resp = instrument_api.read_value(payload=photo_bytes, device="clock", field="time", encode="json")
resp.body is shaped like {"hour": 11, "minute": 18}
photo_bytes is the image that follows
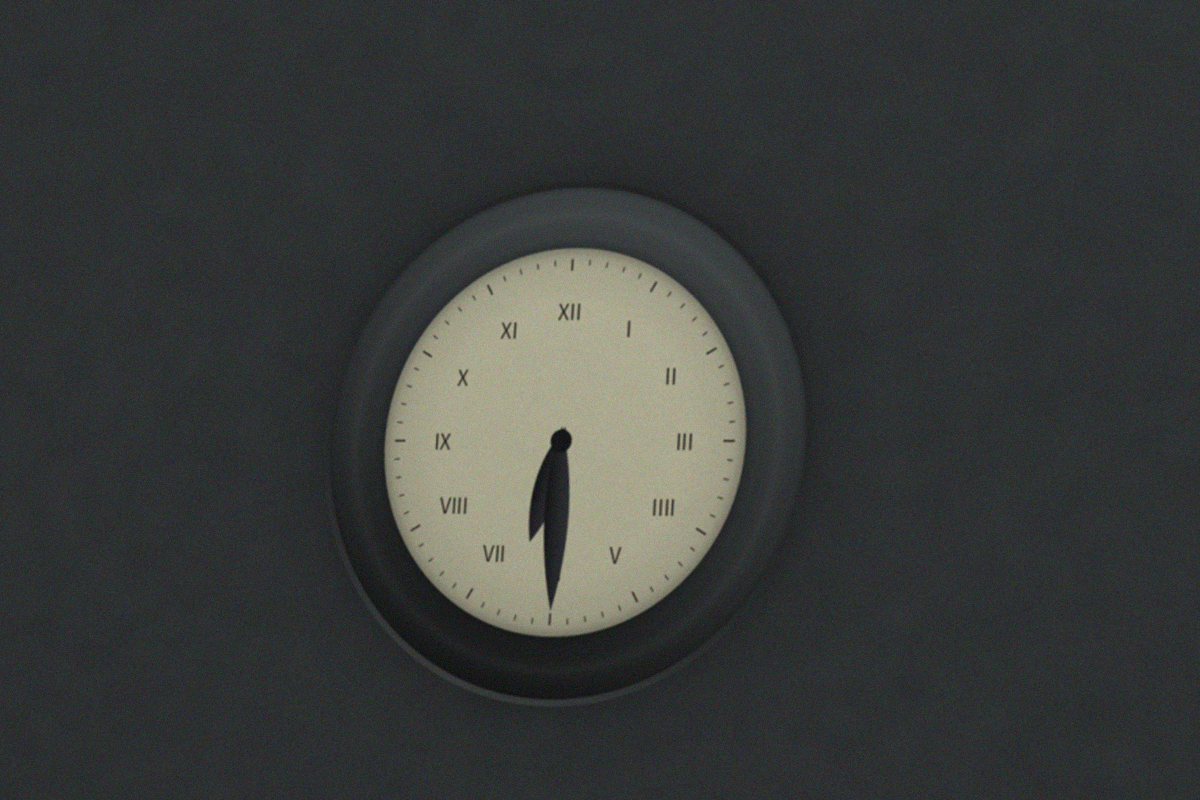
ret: {"hour": 6, "minute": 30}
